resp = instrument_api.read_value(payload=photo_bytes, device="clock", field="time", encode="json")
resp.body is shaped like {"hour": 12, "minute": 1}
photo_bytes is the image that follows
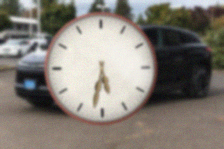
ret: {"hour": 5, "minute": 32}
